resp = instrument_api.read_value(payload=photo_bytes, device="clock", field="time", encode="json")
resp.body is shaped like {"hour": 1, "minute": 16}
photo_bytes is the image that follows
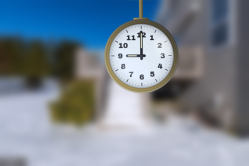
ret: {"hour": 9, "minute": 0}
